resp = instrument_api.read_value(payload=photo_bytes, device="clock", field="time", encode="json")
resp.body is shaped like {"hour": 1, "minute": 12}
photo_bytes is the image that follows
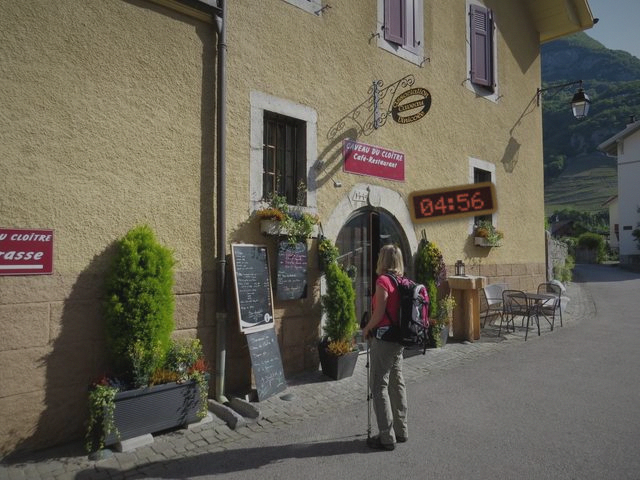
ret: {"hour": 4, "minute": 56}
